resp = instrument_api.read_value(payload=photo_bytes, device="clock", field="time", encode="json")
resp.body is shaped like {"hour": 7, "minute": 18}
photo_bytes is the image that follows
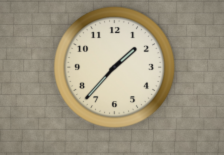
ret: {"hour": 1, "minute": 37}
